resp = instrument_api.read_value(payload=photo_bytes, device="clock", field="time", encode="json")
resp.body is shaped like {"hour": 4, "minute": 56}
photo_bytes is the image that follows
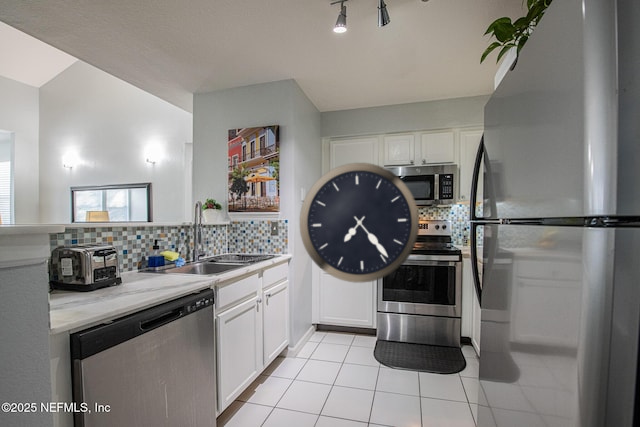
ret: {"hour": 7, "minute": 24}
